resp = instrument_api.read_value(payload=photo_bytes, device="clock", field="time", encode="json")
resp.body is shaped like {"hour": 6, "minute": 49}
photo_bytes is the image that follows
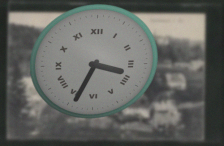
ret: {"hour": 3, "minute": 34}
